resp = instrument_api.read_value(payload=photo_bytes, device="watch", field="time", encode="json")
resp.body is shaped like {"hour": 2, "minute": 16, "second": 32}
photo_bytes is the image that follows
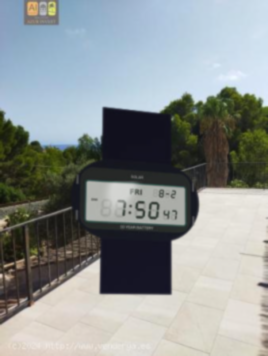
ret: {"hour": 7, "minute": 50, "second": 47}
